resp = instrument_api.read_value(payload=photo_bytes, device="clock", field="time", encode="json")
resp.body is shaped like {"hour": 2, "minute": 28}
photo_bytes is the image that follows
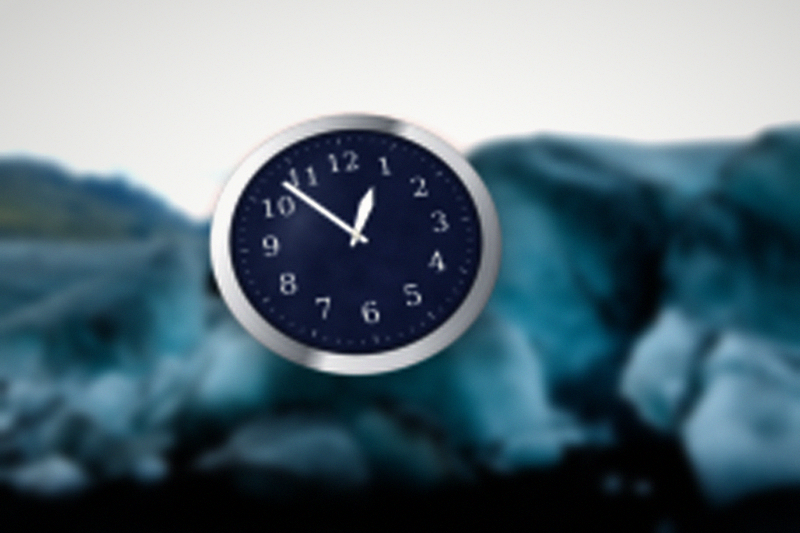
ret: {"hour": 12, "minute": 53}
